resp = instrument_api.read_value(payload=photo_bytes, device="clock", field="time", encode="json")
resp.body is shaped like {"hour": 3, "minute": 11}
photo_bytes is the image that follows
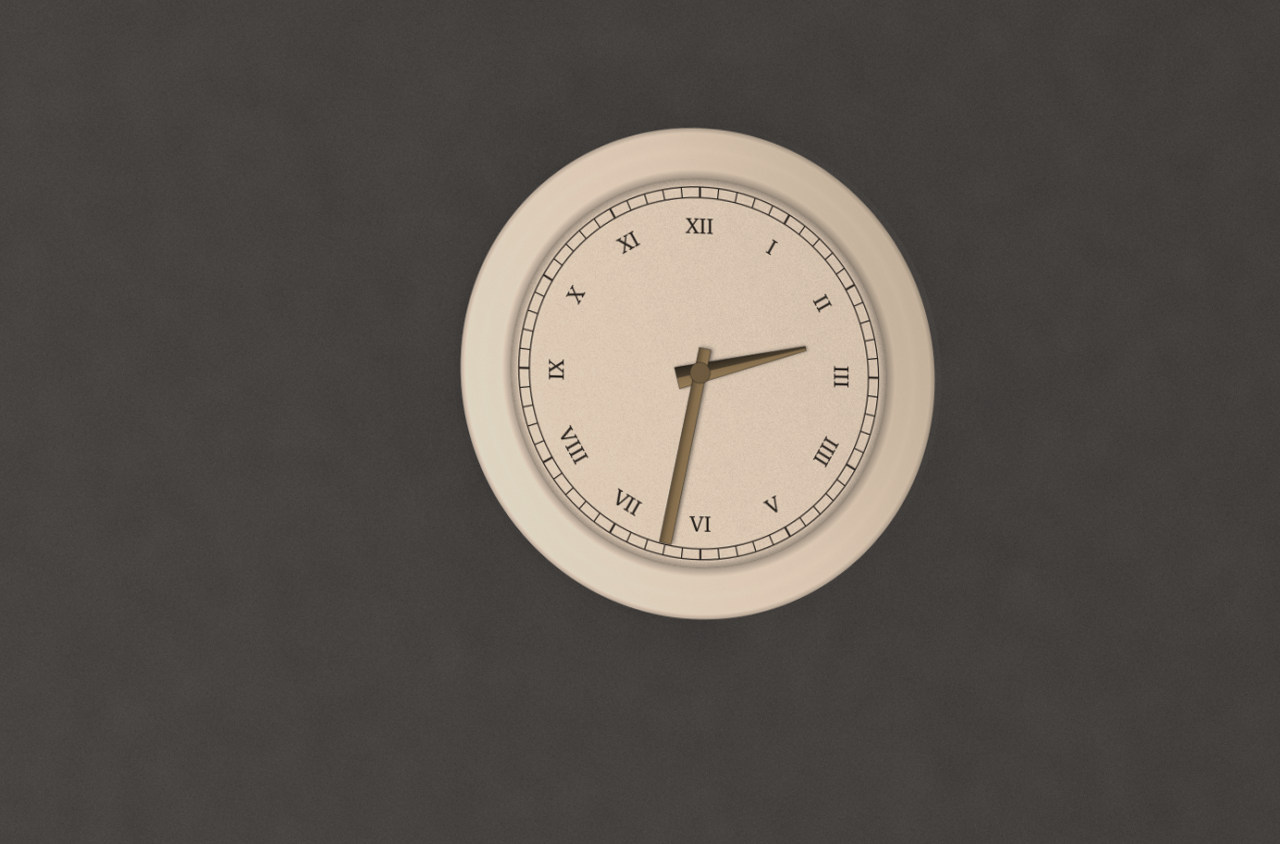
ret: {"hour": 2, "minute": 32}
